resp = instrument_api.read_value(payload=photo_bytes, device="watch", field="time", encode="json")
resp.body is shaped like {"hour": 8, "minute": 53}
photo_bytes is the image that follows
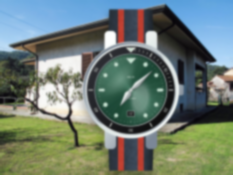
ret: {"hour": 7, "minute": 8}
